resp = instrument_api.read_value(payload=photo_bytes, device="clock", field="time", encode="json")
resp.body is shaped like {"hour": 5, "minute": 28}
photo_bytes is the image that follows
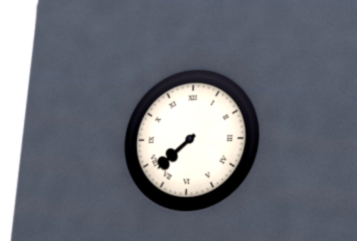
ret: {"hour": 7, "minute": 38}
